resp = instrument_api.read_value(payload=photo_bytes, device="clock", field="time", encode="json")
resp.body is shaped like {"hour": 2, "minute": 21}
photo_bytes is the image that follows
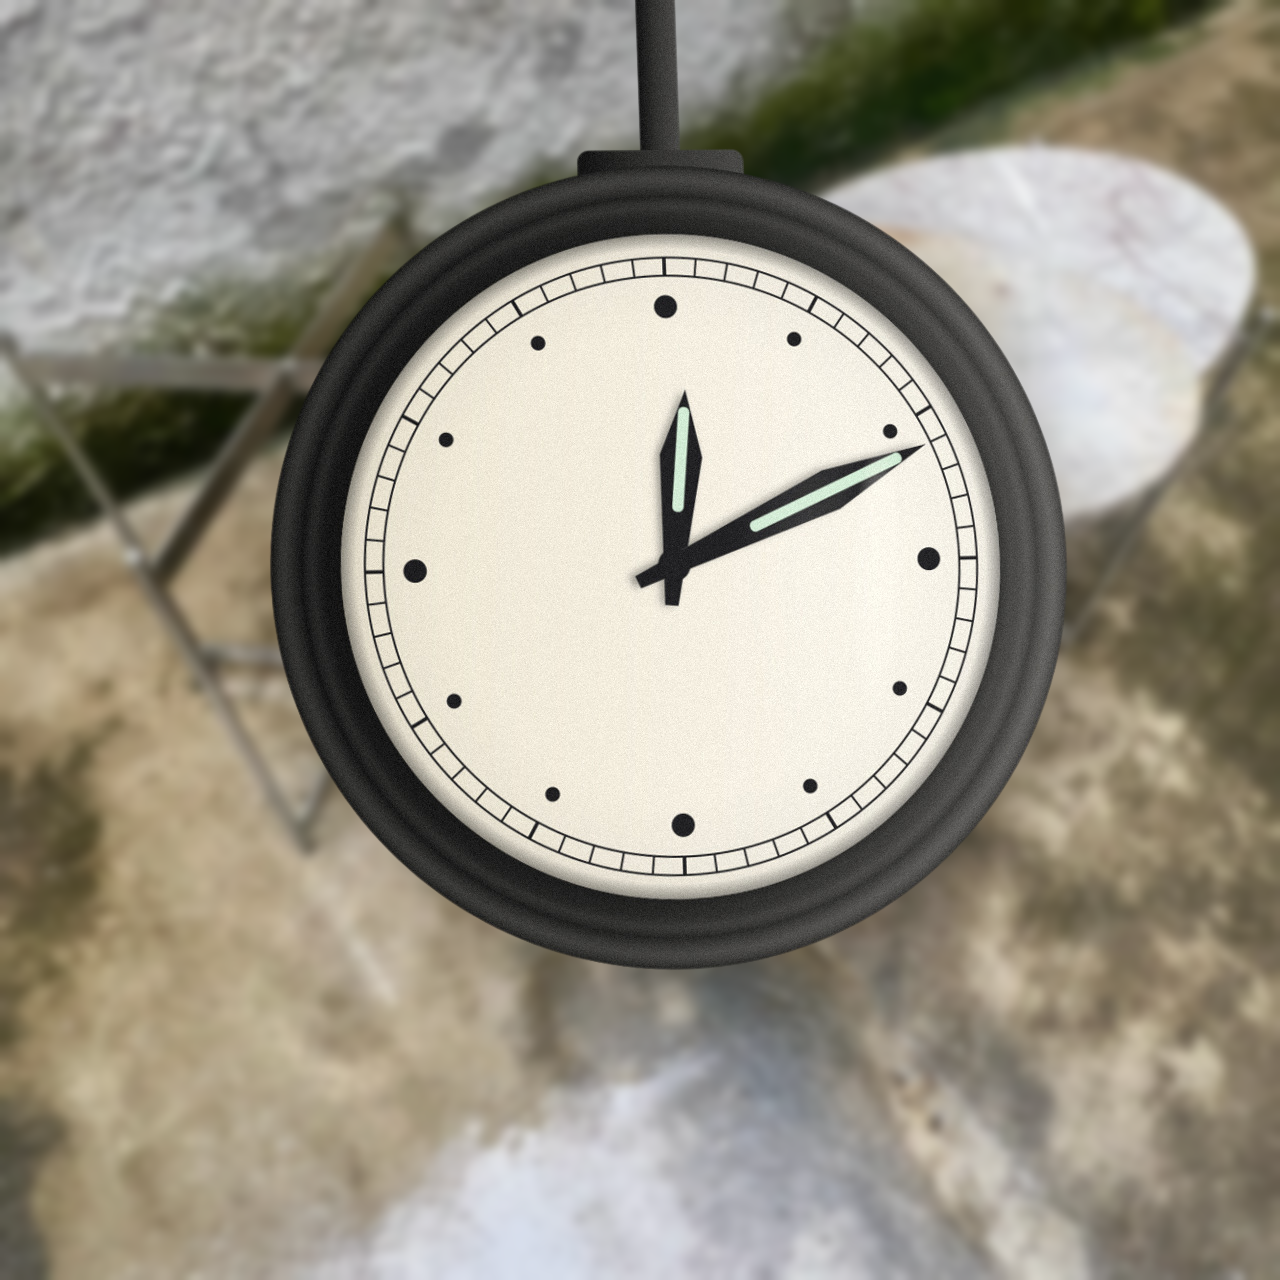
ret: {"hour": 12, "minute": 11}
